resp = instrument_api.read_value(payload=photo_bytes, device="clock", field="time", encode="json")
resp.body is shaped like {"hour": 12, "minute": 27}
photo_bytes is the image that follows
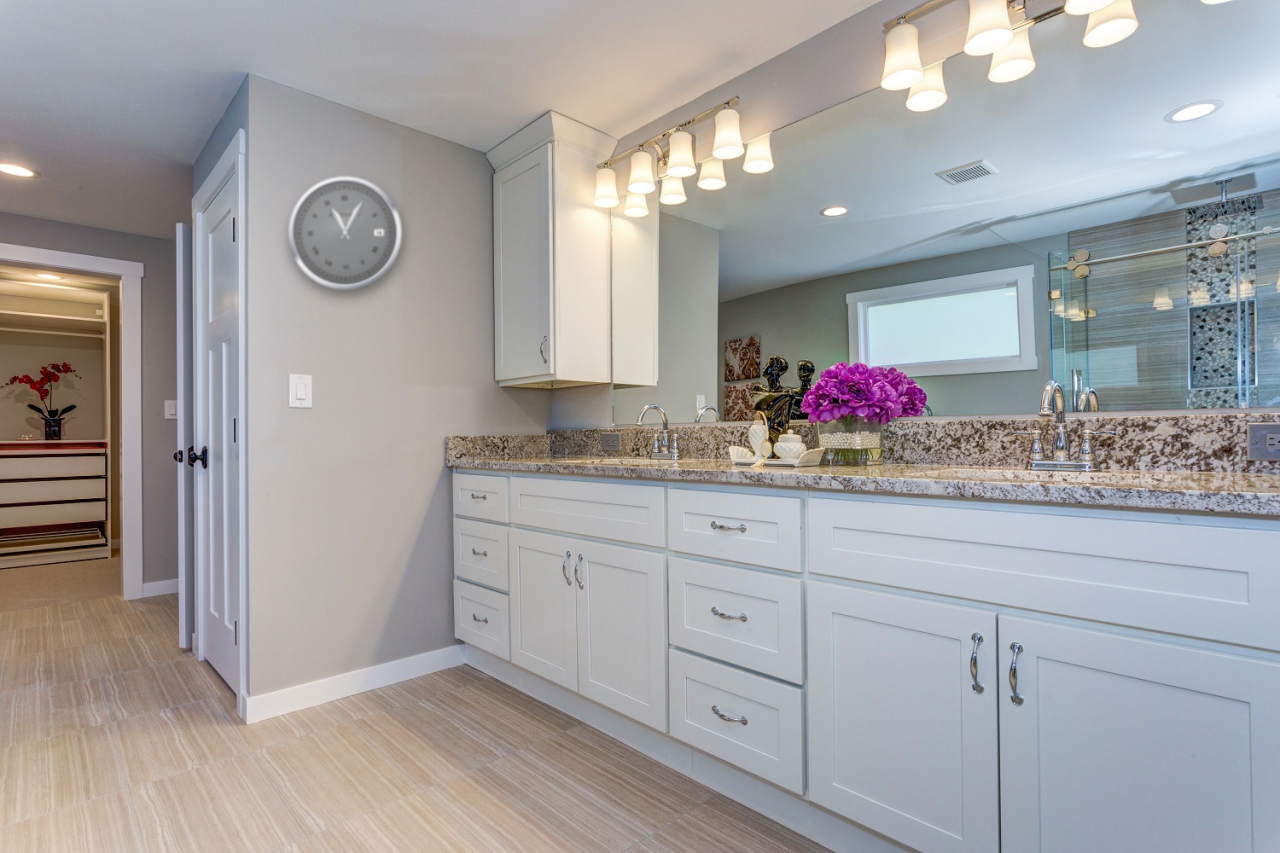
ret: {"hour": 11, "minute": 5}
